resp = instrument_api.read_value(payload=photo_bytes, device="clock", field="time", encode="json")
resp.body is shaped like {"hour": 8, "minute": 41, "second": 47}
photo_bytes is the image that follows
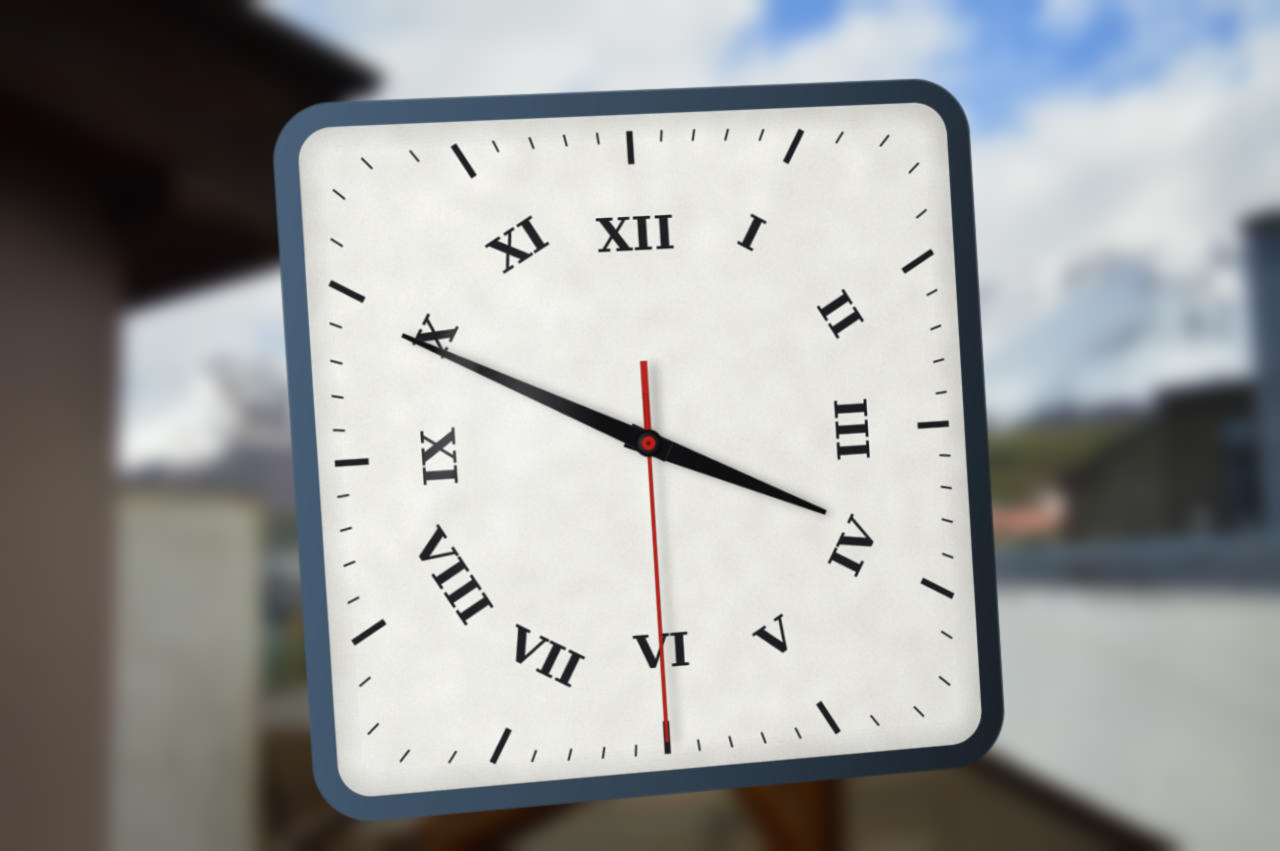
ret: {"hour": 3, "minute": 49, "second": 30}
